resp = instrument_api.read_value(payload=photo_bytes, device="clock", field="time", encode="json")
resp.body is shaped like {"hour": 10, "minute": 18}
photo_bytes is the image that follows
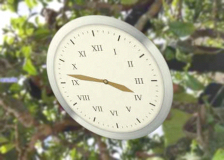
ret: {"hour": 3, "minute": 47}
